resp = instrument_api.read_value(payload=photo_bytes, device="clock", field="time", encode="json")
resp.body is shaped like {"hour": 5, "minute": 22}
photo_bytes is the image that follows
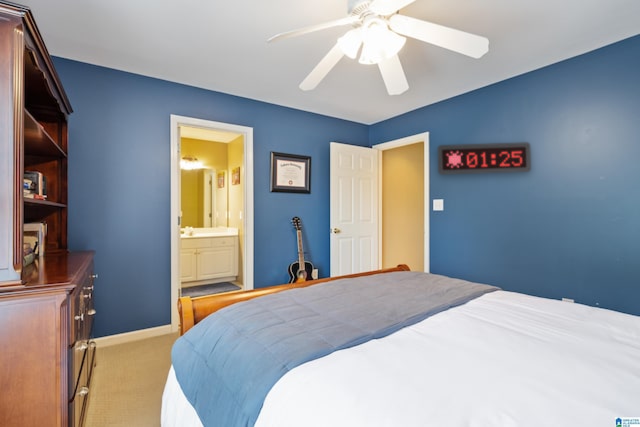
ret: {"hour": 1, "minute": 25}
